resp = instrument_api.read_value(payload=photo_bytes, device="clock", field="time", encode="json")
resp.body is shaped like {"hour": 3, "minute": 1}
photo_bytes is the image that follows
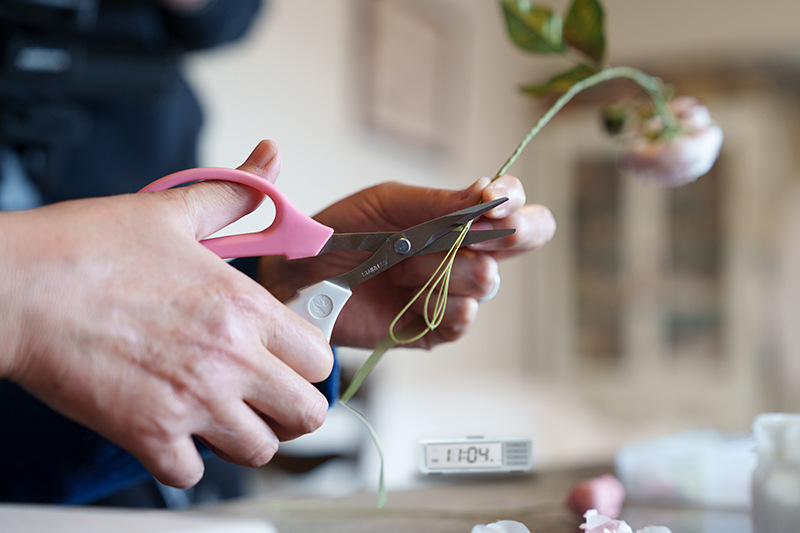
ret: {"hour": 11, "minute": 4}
